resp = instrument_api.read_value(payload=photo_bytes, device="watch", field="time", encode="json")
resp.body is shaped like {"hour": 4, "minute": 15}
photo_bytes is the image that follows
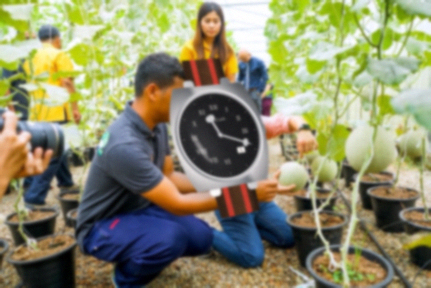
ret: {"hour": 11, "minute": 19}
